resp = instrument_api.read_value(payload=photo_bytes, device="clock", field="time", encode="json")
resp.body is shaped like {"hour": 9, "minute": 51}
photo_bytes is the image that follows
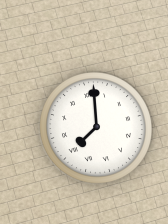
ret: {"hour": 8, "minute": 2}
